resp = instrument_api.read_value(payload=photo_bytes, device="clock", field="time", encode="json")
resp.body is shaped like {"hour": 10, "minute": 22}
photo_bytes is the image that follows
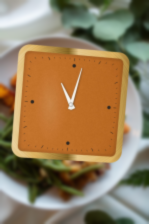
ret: {"hour": 11, "minute": 2}
